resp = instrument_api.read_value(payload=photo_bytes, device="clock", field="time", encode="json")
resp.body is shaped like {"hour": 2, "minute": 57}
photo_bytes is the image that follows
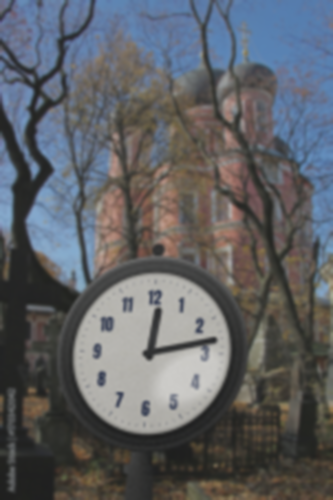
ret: {"hour": 12, "minute": 13}
